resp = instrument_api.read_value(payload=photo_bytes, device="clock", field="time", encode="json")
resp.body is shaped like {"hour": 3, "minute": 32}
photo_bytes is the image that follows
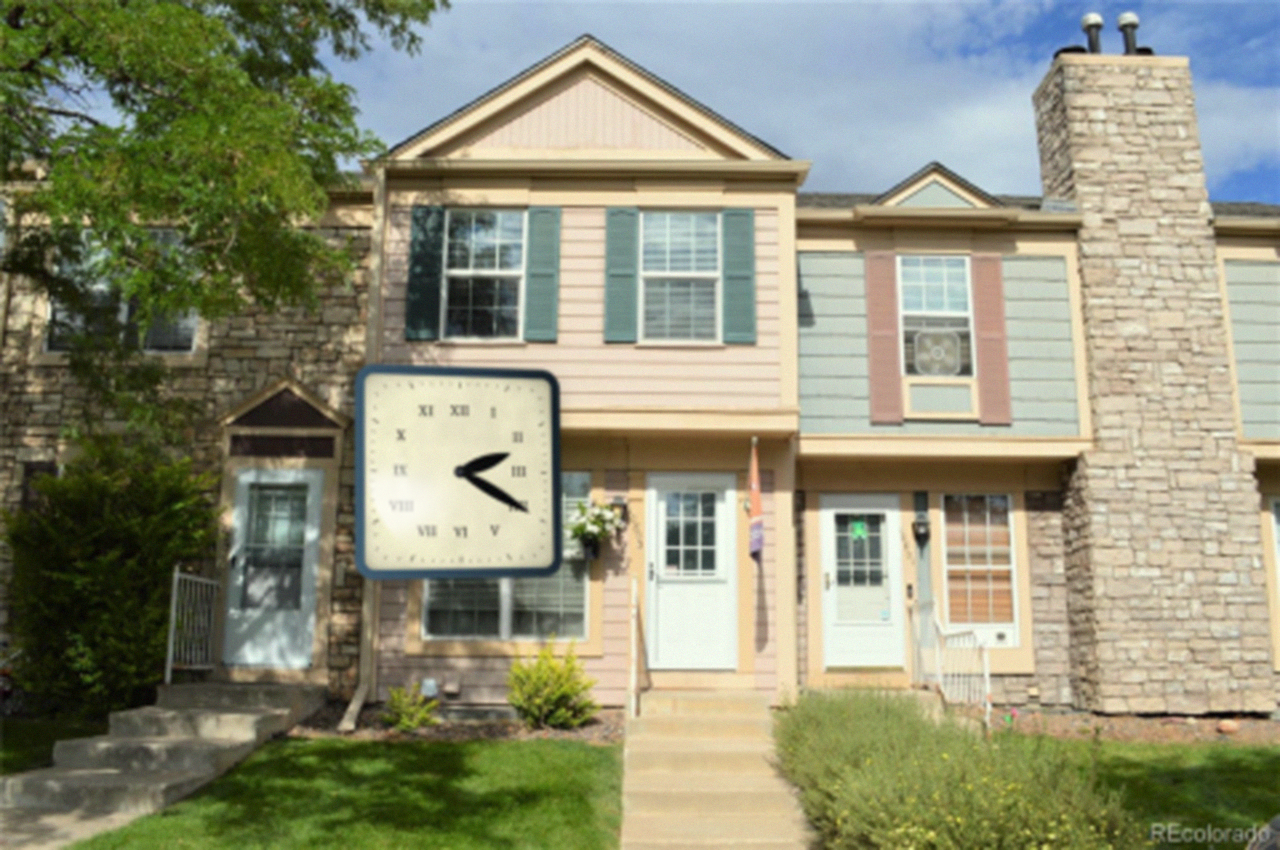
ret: {"hour": 2, "minute": 20}
